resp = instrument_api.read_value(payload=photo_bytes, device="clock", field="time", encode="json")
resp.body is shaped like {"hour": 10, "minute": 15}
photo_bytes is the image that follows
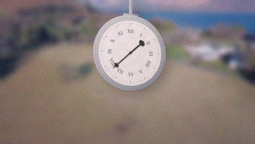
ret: {"hour": 1, "minute": 38}
